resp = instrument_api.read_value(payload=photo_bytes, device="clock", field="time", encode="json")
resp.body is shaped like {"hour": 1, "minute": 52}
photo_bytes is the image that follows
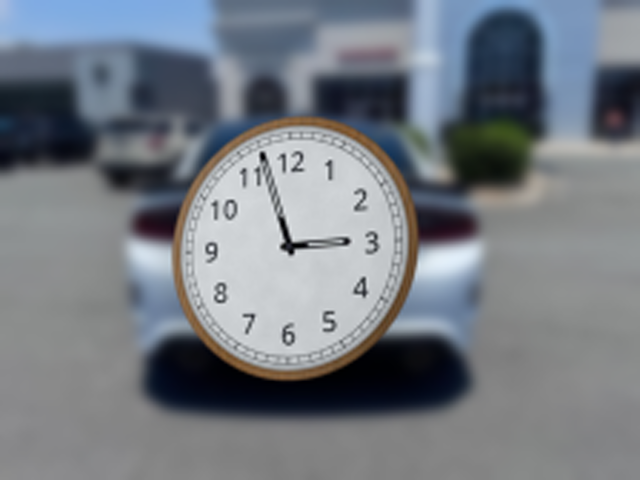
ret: {"hour": 2, "minute": 57}
